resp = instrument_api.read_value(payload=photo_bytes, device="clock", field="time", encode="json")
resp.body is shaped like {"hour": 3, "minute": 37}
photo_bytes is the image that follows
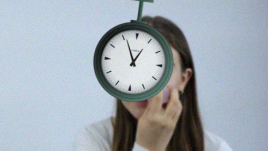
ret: {"hour": 12, "minute": 56}
